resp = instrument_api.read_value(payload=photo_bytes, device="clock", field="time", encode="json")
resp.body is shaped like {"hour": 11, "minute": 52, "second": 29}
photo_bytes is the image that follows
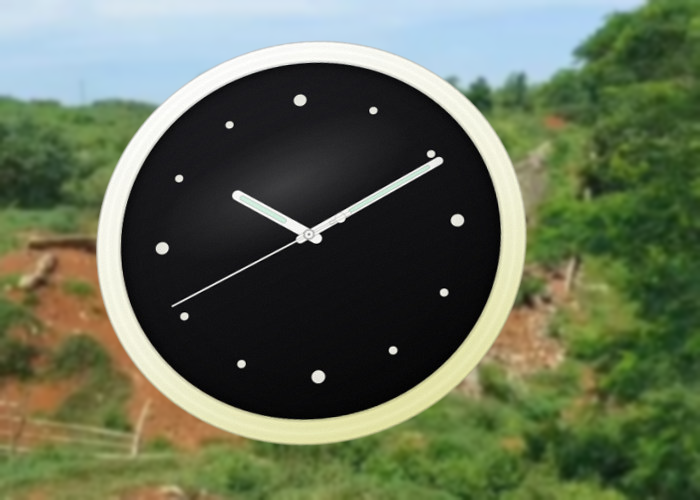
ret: {"hour": 10, "minute": 10, "second": 41}
